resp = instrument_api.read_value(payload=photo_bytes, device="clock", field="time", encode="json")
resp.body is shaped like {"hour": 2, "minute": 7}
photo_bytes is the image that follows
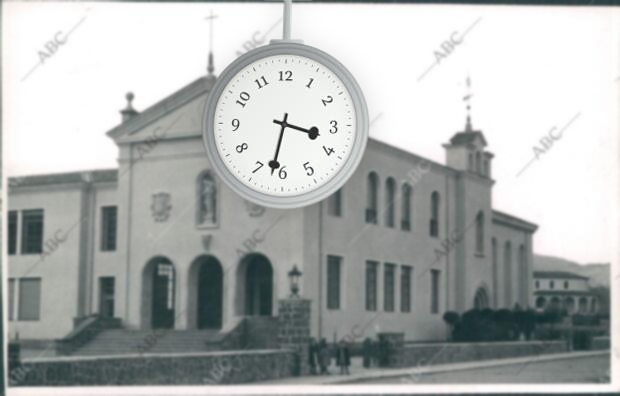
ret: {"hour": 3, "minute": 32}
